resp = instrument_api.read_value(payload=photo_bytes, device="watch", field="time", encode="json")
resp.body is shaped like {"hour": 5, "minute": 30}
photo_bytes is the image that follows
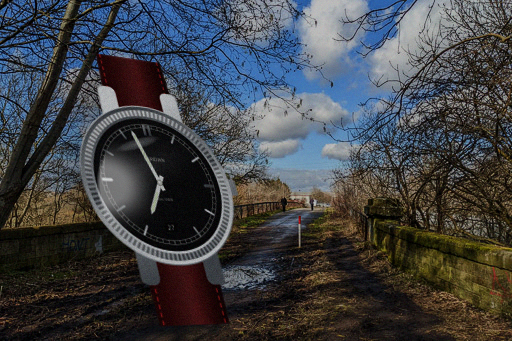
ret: {"hour": 6, "minute": 57}
